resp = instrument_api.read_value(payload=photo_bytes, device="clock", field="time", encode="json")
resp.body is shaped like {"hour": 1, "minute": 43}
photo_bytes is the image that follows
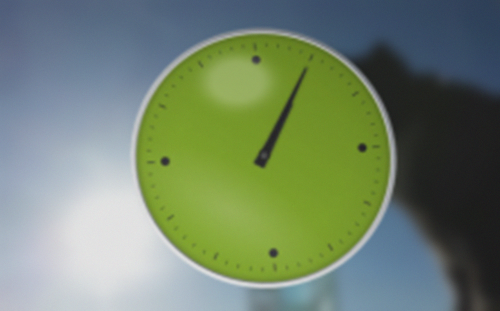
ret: {"hour": 1, "minute": 5}
